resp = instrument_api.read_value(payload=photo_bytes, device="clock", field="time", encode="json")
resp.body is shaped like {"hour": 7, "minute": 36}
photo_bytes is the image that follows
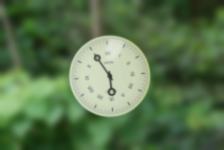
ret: {"hour": 5, "minute": 55}
